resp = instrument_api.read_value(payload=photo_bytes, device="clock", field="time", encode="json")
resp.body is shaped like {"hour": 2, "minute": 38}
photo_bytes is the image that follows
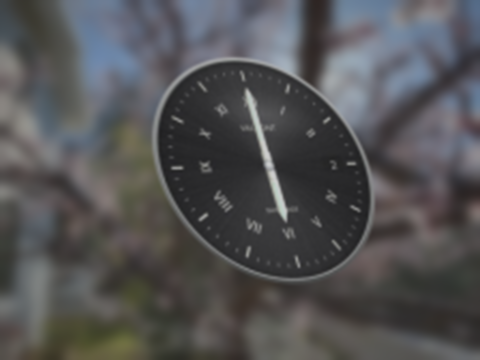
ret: {"hour": 6, "minute": 0}
